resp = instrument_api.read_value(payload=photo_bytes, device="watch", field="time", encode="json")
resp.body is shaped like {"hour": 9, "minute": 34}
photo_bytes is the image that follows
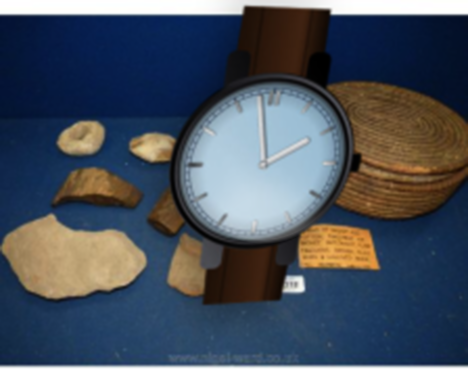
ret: {"hour": 1, "minute": 58}
